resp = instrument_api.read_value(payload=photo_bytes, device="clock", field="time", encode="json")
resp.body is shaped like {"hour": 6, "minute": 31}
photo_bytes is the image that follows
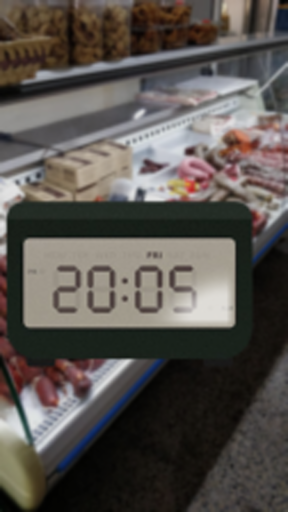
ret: {"hour": 20, "minute": 5}
